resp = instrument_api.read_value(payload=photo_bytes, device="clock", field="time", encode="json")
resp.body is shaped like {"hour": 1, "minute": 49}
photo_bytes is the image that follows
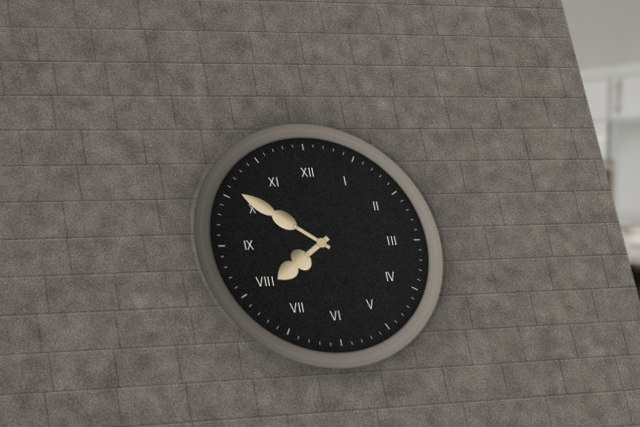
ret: {"hour": 7, "minute": 51}
